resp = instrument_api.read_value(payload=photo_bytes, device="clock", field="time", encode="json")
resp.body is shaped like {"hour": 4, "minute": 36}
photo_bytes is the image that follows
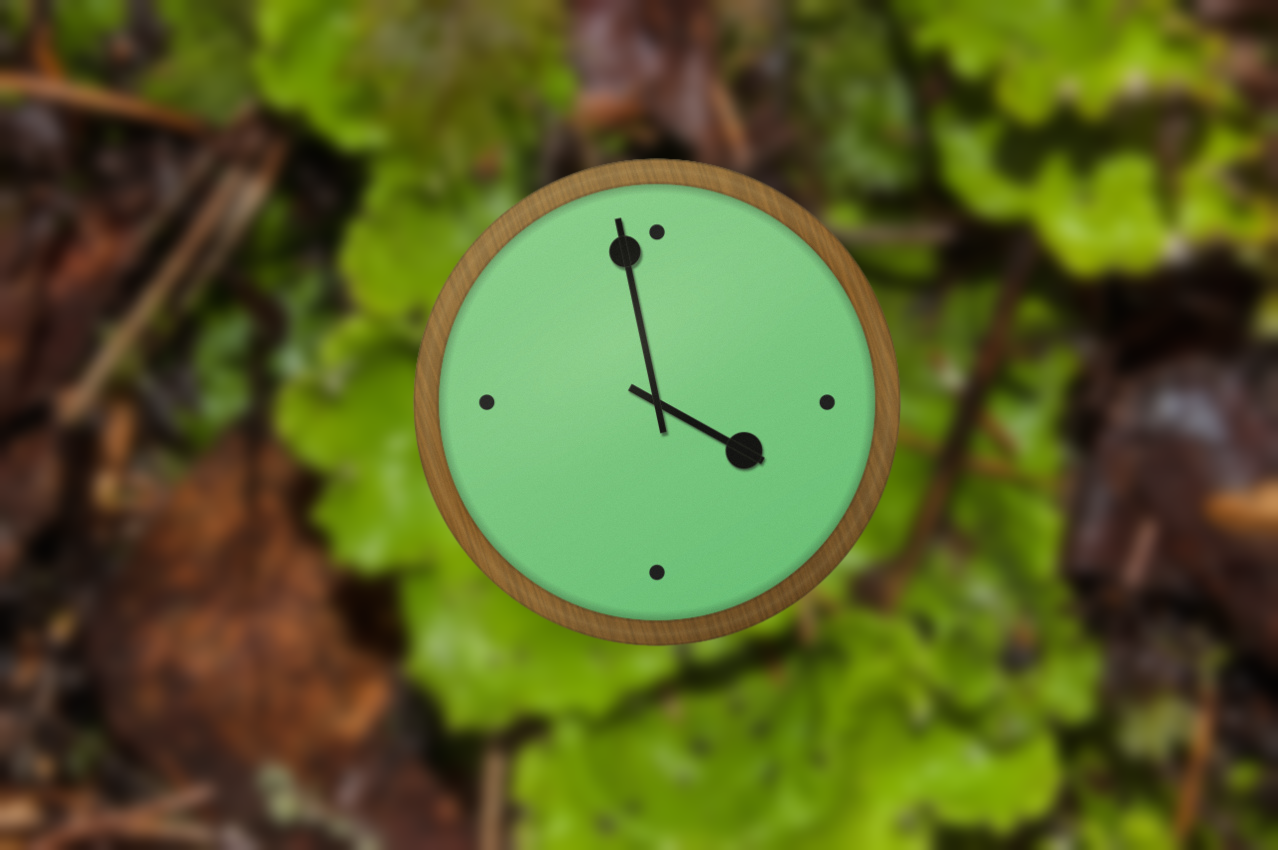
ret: {"hour": 3, "minute": 58}
